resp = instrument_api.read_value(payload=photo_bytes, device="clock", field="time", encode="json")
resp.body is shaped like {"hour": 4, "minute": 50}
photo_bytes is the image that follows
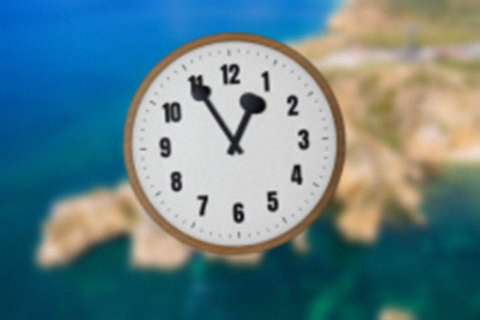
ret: {"hour": 12, "minute": 55}
